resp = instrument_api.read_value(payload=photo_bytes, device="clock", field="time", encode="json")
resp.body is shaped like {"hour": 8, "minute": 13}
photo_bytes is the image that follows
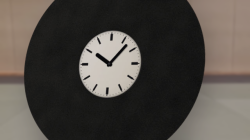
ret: {"hour": 10, "minute": 7}
